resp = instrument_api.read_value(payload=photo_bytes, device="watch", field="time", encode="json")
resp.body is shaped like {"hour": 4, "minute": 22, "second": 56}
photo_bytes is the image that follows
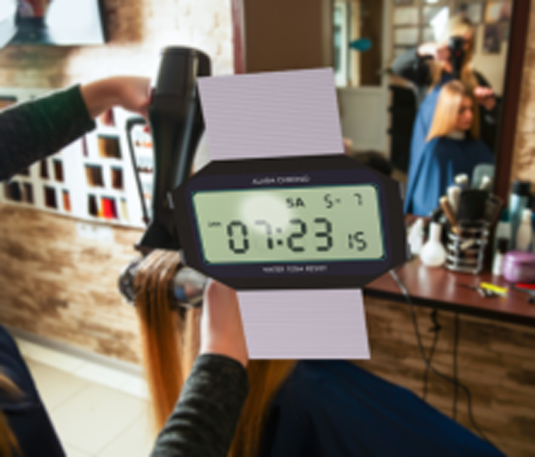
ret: {"hour": 7, "minute": 23, "second": 15}
